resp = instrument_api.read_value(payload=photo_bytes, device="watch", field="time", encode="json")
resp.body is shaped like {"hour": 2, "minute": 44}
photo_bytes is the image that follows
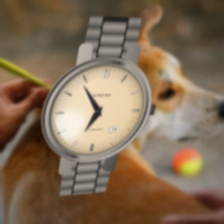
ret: {"hour": 6, "minute": 54}
